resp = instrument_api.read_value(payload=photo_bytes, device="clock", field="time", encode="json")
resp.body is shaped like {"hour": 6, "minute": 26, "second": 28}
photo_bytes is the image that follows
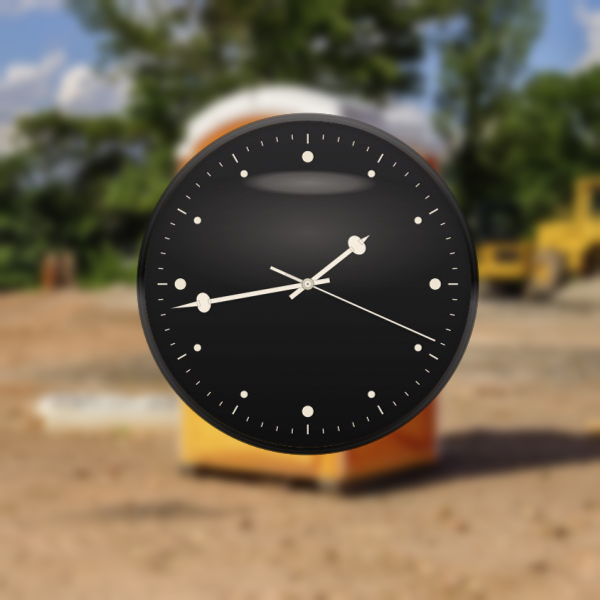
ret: {"hour": 1, "minute": 43, "second": 19}
